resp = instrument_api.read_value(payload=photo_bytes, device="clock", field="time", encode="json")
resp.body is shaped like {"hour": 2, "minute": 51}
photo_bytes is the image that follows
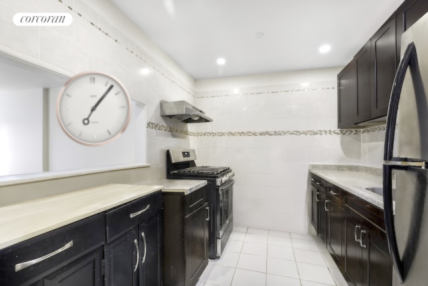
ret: {"hour": 7, "minute": 7}
